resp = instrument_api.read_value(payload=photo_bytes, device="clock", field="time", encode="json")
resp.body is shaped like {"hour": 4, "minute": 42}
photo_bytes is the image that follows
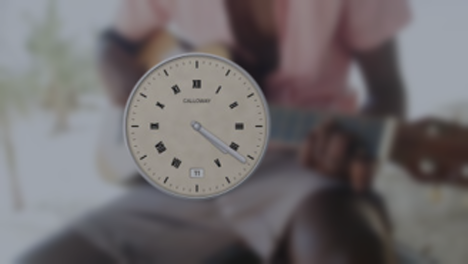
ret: {"hour": 4, "minute": 21}
